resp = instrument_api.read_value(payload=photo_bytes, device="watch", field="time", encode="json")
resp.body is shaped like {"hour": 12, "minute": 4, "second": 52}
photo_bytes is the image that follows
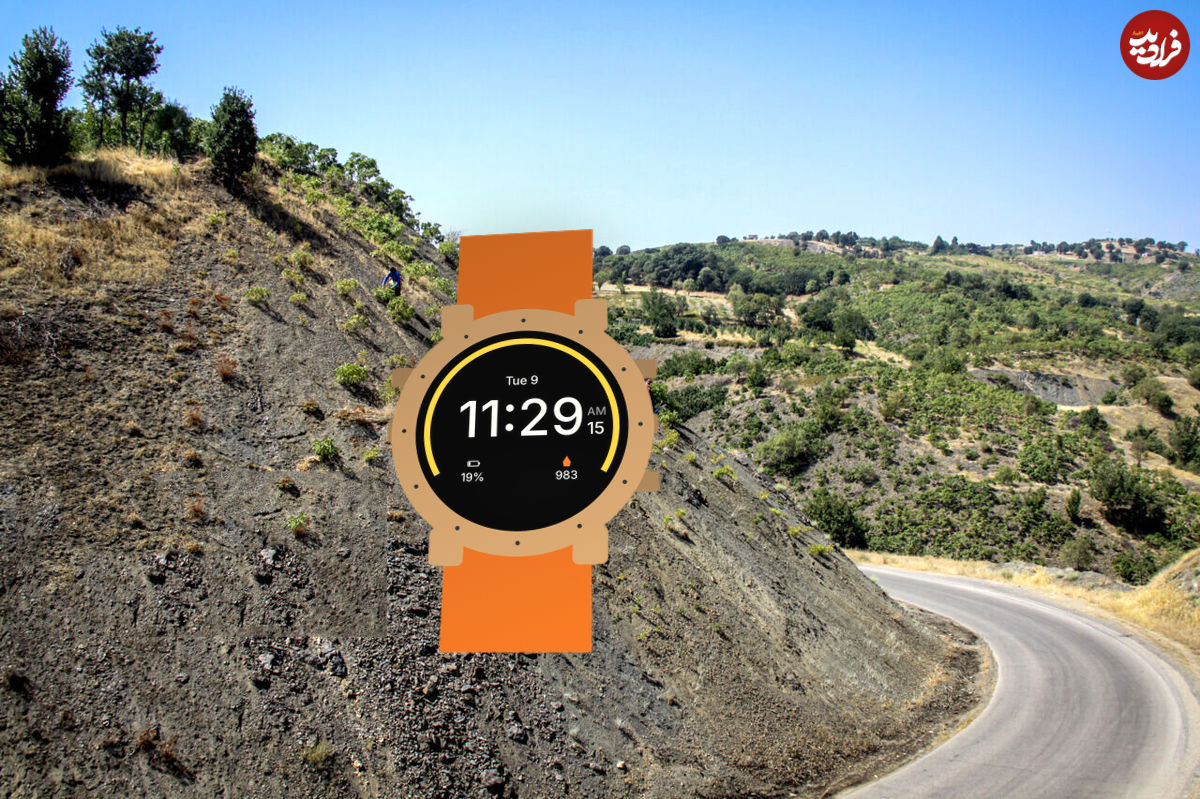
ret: {"hour": 11, "minute": 29, "second": 15}
